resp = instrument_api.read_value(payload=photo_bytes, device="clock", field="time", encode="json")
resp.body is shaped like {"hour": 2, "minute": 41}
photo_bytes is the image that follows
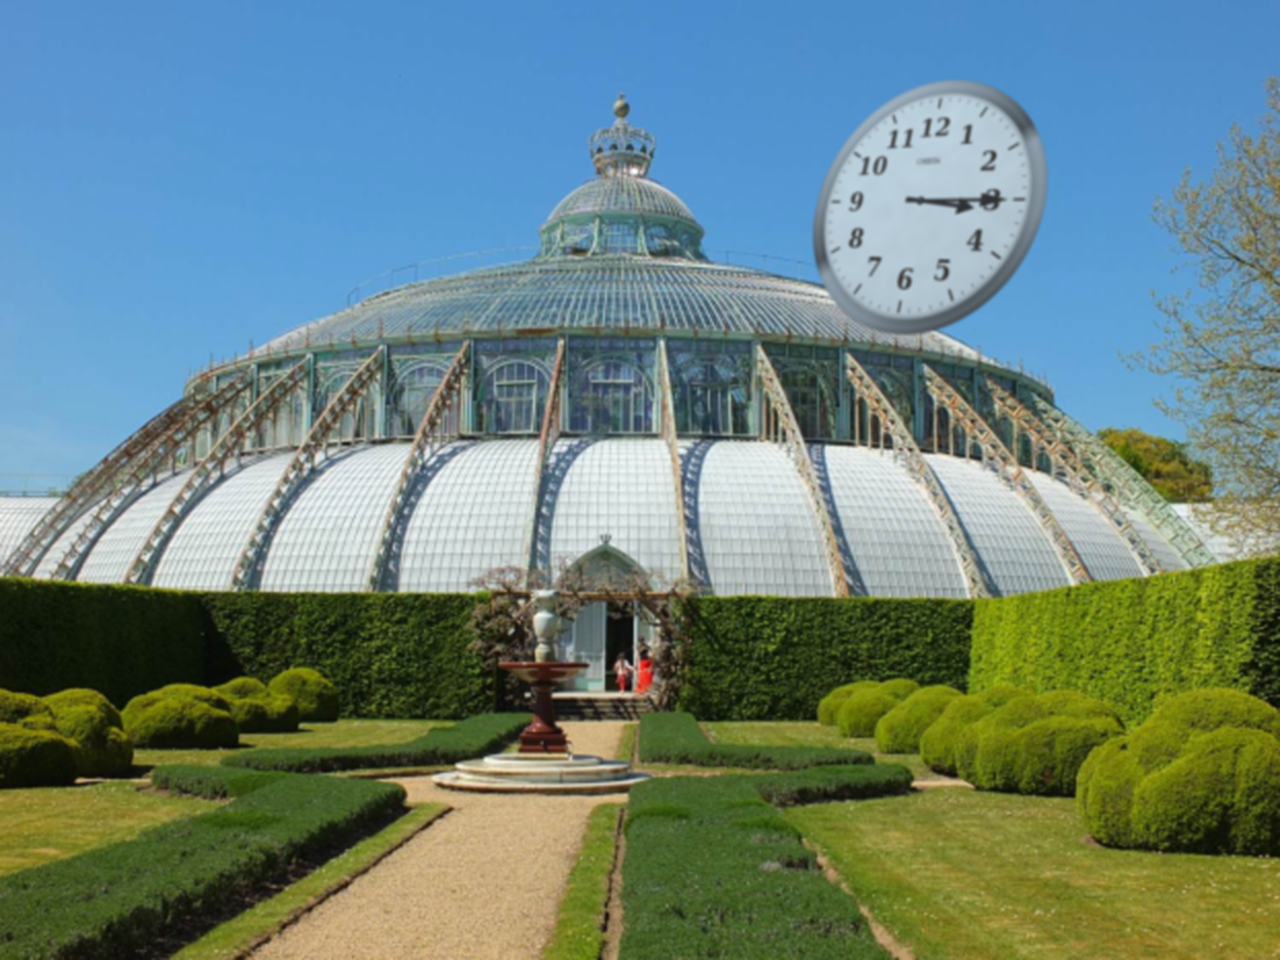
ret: {"hour": 3, "minute": 15}
